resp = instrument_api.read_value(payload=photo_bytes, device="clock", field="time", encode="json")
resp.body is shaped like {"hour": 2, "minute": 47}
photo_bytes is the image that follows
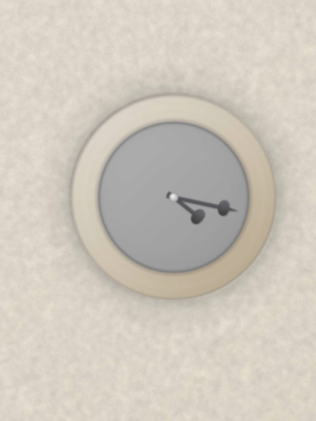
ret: {"hour": 4, "minute": 17}
